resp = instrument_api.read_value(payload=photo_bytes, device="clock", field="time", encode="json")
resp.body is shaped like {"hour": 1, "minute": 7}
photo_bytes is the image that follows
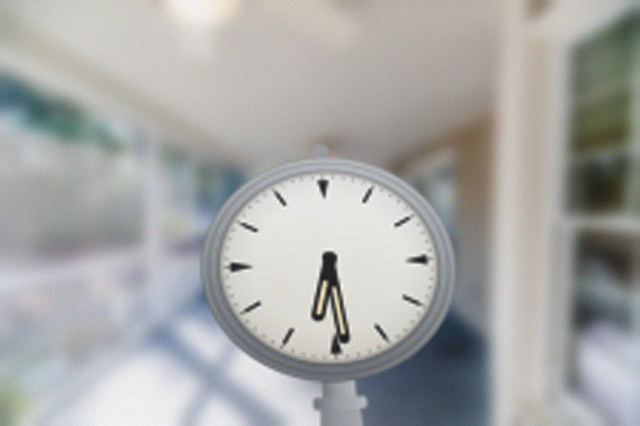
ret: {"hour": 6, "minute": 29}
